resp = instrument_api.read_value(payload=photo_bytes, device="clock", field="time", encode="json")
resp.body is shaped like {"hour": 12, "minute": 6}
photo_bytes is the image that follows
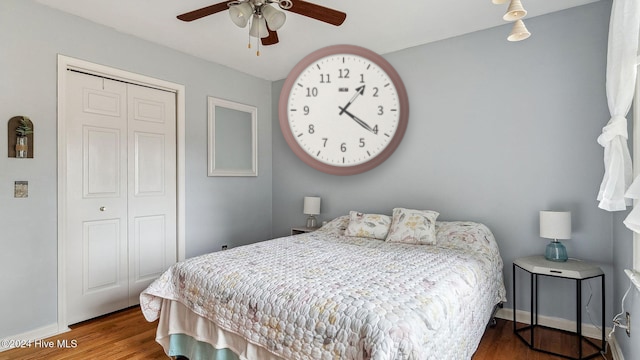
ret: {"hour": 1, "minute": 21}
